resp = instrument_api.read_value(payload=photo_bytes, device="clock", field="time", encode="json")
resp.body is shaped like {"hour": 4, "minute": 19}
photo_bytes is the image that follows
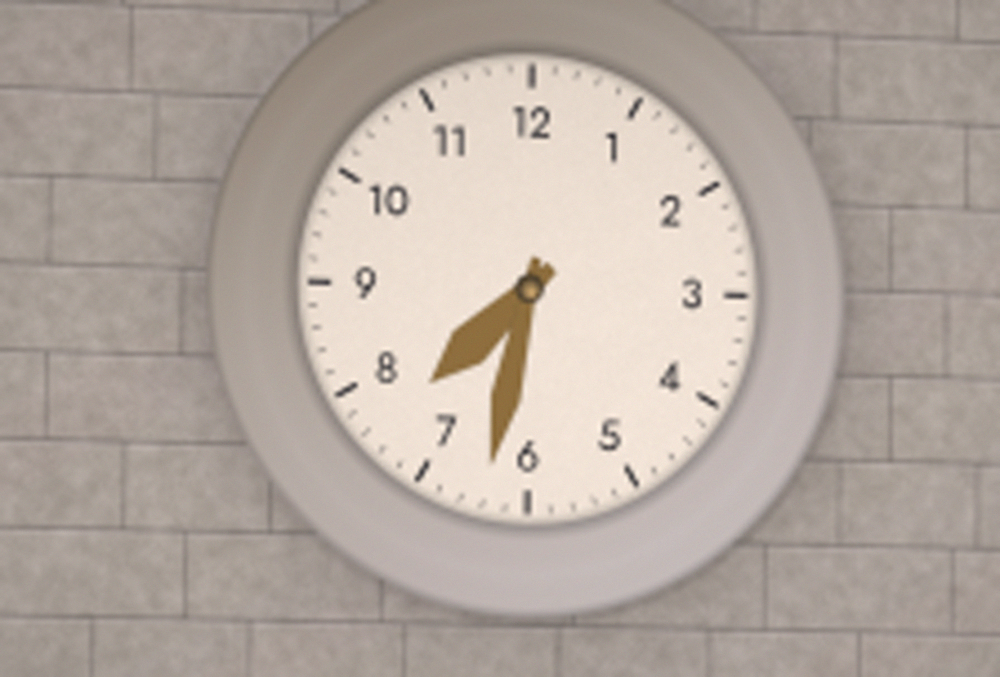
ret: {"hour": 7, "minute": 32}
